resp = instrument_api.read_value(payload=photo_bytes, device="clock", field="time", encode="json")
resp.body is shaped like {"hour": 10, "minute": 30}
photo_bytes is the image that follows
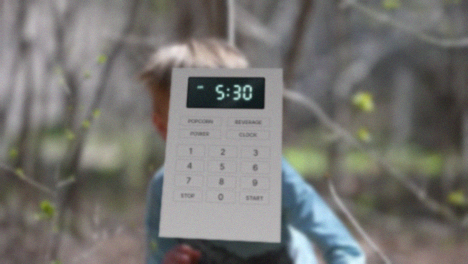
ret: {"hour": 5, "minute": 30}
